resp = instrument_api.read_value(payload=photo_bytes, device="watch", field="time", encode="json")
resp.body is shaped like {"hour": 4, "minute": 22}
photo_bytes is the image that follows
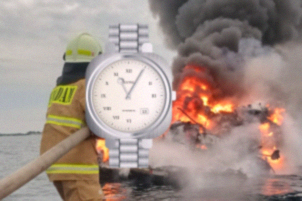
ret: {"hour": 11, "minute": 5}
